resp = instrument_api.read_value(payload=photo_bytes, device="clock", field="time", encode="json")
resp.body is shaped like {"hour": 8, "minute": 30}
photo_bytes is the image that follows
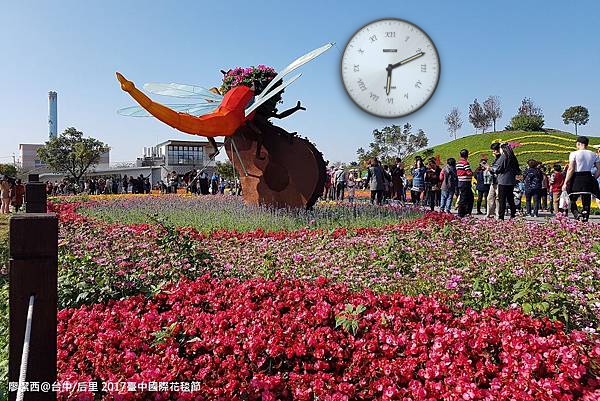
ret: {"hour": 6, "minute": 11}
